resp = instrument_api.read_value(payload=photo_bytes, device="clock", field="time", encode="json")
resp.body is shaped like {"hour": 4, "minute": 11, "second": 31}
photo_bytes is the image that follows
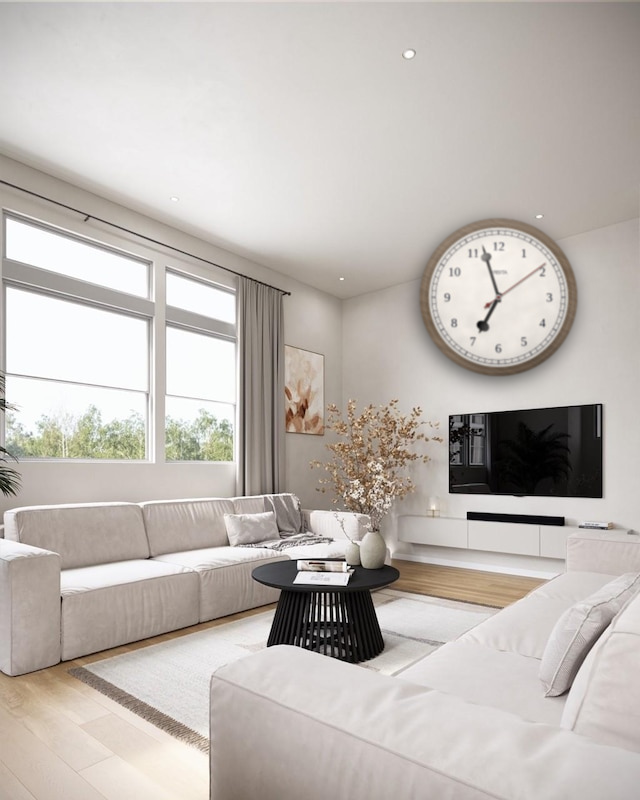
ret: {"hour": 6, "minute": 57, "second": 9}
